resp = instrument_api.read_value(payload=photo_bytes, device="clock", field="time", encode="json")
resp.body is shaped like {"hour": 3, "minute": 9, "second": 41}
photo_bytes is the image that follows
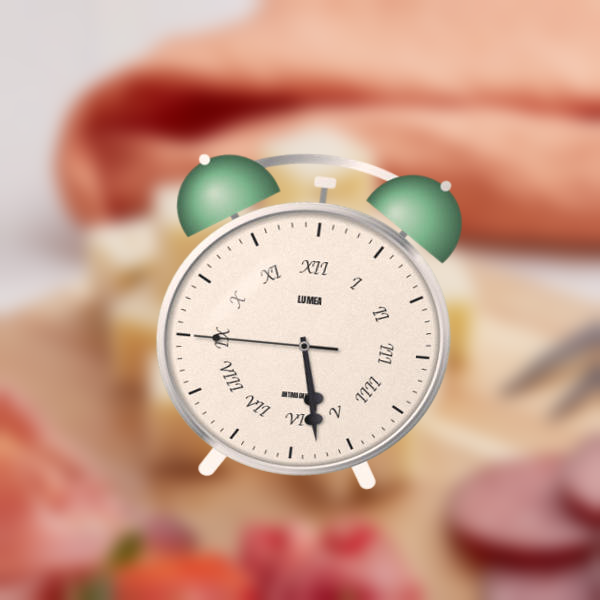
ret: {"hour": 5, "minute": 27, "second": 45}
